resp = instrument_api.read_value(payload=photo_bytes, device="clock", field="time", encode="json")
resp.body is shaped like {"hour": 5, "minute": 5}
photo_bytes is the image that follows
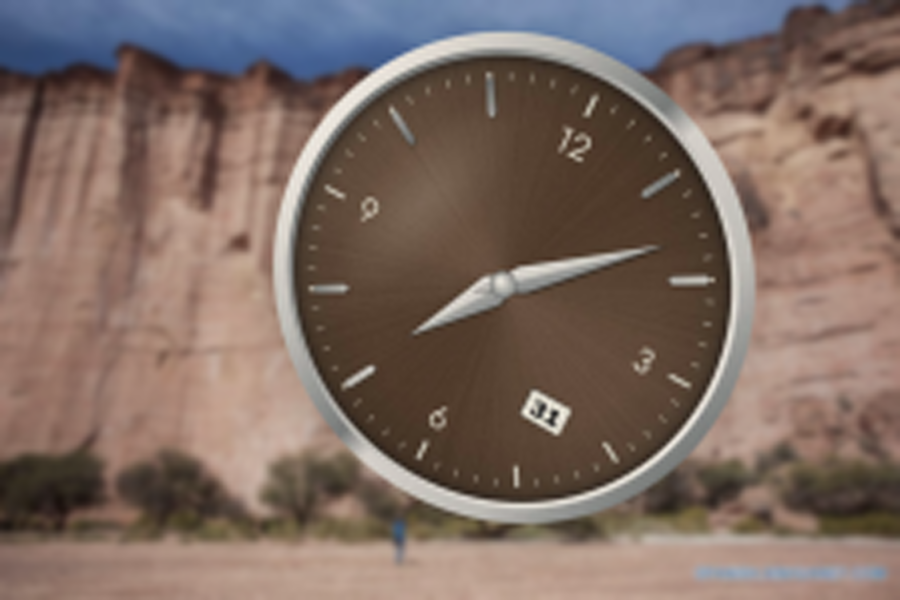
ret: {"hour": 7, "minute": 8}
